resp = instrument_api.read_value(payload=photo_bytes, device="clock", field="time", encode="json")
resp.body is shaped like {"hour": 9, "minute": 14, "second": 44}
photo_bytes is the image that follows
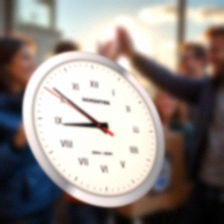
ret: {"hour": 8, "minute": 50, "second": 50}
